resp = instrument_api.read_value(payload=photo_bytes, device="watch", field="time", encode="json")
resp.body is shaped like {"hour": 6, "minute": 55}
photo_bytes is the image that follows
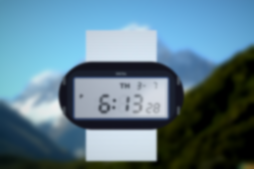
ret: {"hour": 6, "minute": 13}
